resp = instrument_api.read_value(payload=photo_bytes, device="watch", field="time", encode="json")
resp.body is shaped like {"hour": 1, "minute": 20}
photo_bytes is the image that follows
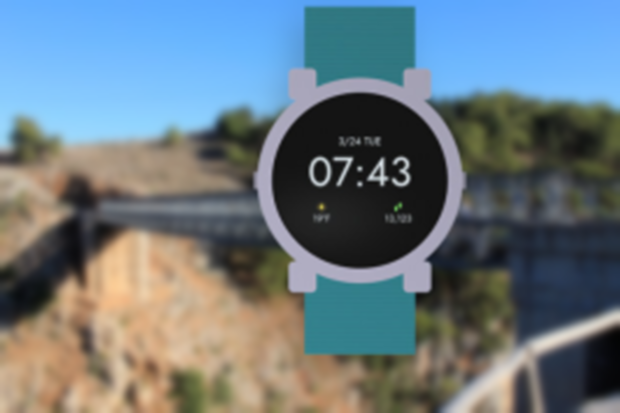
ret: {"hour": 7, "minute": 43}
